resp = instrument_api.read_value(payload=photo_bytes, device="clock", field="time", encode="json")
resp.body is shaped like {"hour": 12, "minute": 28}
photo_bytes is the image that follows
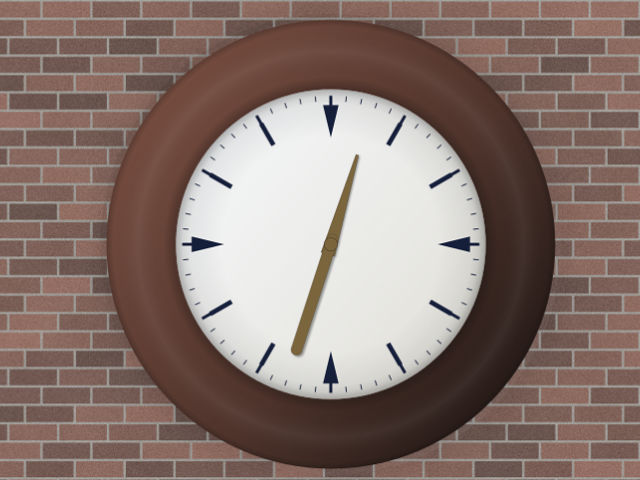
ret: {"hour": 12, "minute": 33}
